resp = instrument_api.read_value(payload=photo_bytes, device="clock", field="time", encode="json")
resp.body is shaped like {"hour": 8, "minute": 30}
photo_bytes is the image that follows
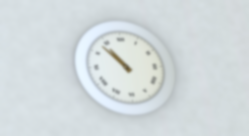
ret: {"hour": 10, "minute": 53}
